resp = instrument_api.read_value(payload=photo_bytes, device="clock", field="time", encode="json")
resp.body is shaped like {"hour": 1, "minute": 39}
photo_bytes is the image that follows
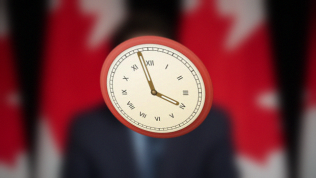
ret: {"hour": 3, "minute": 58}
